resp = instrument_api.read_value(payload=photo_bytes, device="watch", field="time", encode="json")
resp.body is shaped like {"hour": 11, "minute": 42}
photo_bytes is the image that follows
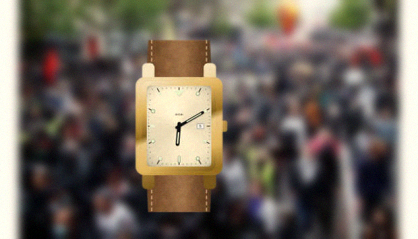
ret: {"hour": 6, "minute": 10}
